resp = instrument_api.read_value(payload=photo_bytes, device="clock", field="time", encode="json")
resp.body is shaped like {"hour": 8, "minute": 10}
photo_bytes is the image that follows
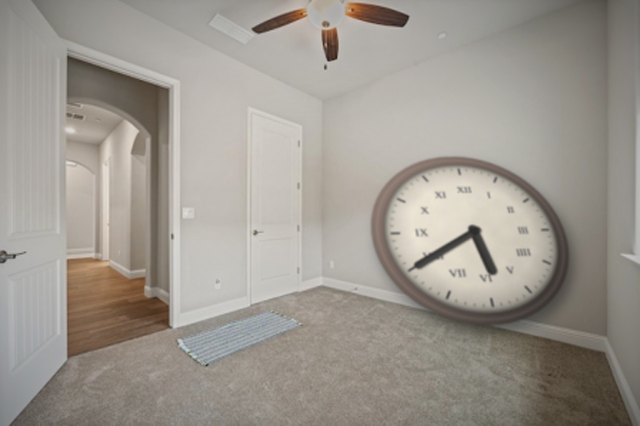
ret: {"hour": 5, "minute": 40}
